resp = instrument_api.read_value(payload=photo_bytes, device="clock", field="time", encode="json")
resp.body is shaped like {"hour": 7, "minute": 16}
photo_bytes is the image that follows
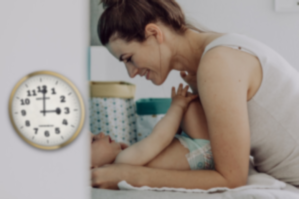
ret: {"hour": 3, "minute": 1}
